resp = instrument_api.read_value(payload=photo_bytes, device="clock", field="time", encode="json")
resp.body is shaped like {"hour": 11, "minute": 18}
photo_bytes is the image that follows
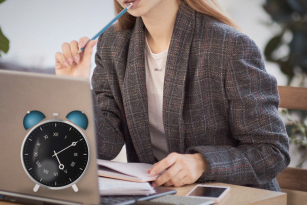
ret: {"hour": 5, "minute": 10}
